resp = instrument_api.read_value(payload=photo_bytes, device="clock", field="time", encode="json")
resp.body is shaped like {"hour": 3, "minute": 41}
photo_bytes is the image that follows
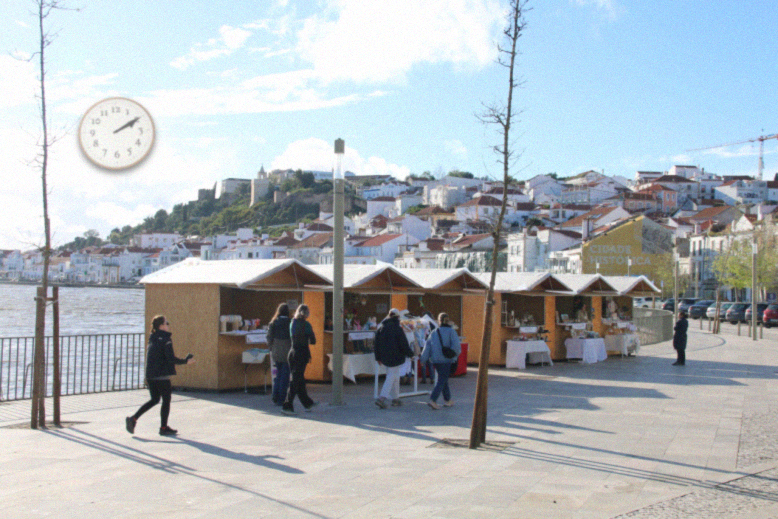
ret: {"hour": 2, "minute": 10}
